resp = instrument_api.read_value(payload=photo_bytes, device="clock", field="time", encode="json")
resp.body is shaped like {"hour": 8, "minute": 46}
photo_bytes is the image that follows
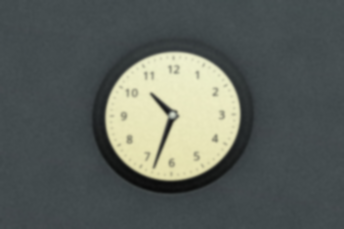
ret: {"hour": 10, "minute": 33}
